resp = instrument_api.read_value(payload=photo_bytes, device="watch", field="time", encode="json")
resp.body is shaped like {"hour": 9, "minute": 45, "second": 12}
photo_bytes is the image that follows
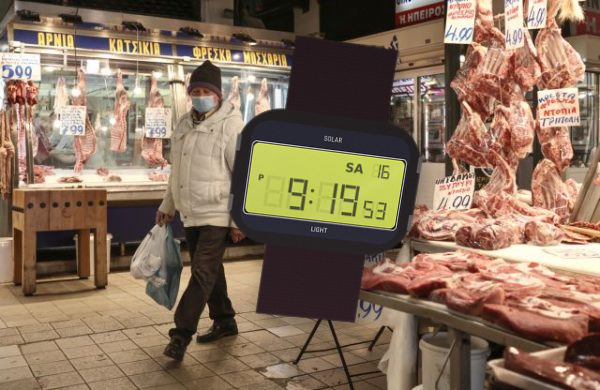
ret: {"hour": 9, "minute": 19, "second": 53}
